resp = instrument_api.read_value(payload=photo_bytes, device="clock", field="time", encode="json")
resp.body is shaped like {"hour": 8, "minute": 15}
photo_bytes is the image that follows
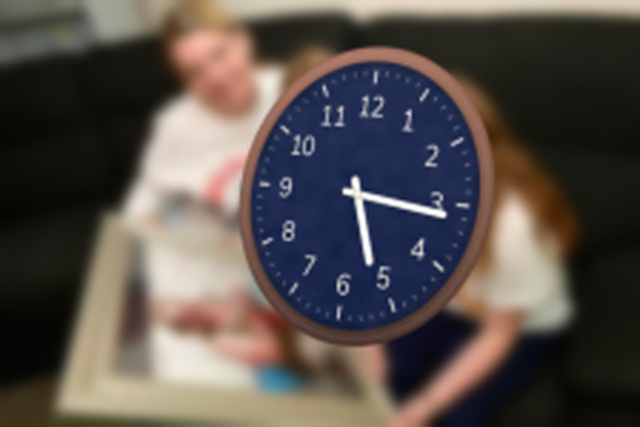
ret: {"hour": 5, "minute": 16}
